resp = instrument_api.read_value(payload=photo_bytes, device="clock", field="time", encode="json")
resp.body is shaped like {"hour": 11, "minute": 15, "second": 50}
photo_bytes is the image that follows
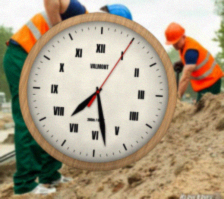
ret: {"hour": 7, "minute": 28, "second": 5}
